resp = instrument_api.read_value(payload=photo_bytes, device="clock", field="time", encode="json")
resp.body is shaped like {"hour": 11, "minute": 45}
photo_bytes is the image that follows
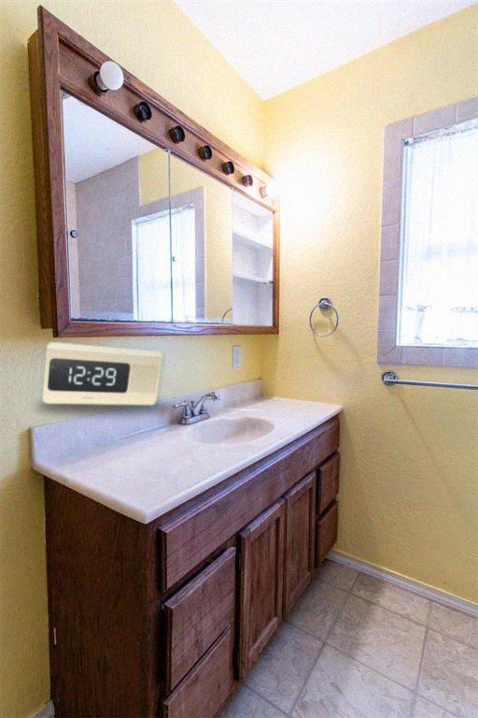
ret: {"hour": 12, "minute": 29}
